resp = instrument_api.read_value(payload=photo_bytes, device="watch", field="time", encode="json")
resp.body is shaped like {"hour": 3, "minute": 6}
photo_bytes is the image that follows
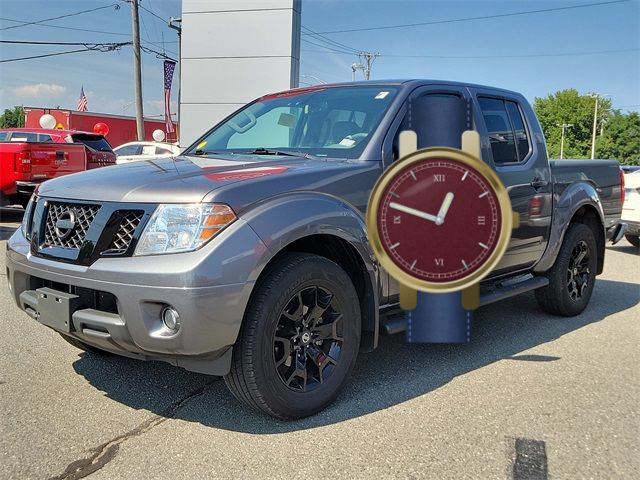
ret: {"hour": 12, "minute": 48}
